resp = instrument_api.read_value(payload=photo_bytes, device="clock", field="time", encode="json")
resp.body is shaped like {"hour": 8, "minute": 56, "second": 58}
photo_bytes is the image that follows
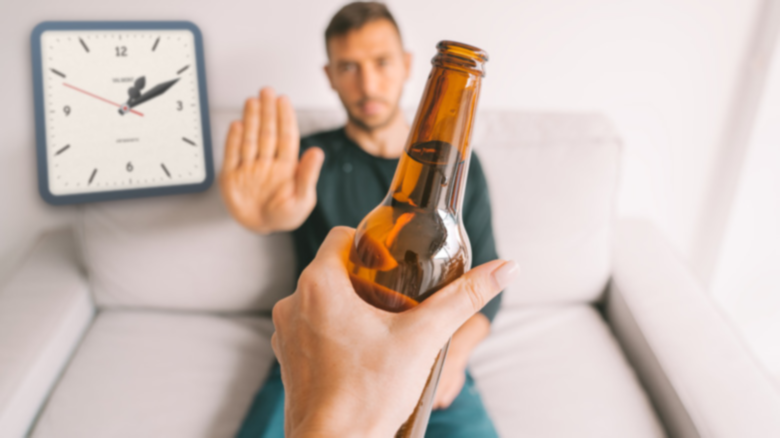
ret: {"hour": 1, "minute": 10, "second": 49}
